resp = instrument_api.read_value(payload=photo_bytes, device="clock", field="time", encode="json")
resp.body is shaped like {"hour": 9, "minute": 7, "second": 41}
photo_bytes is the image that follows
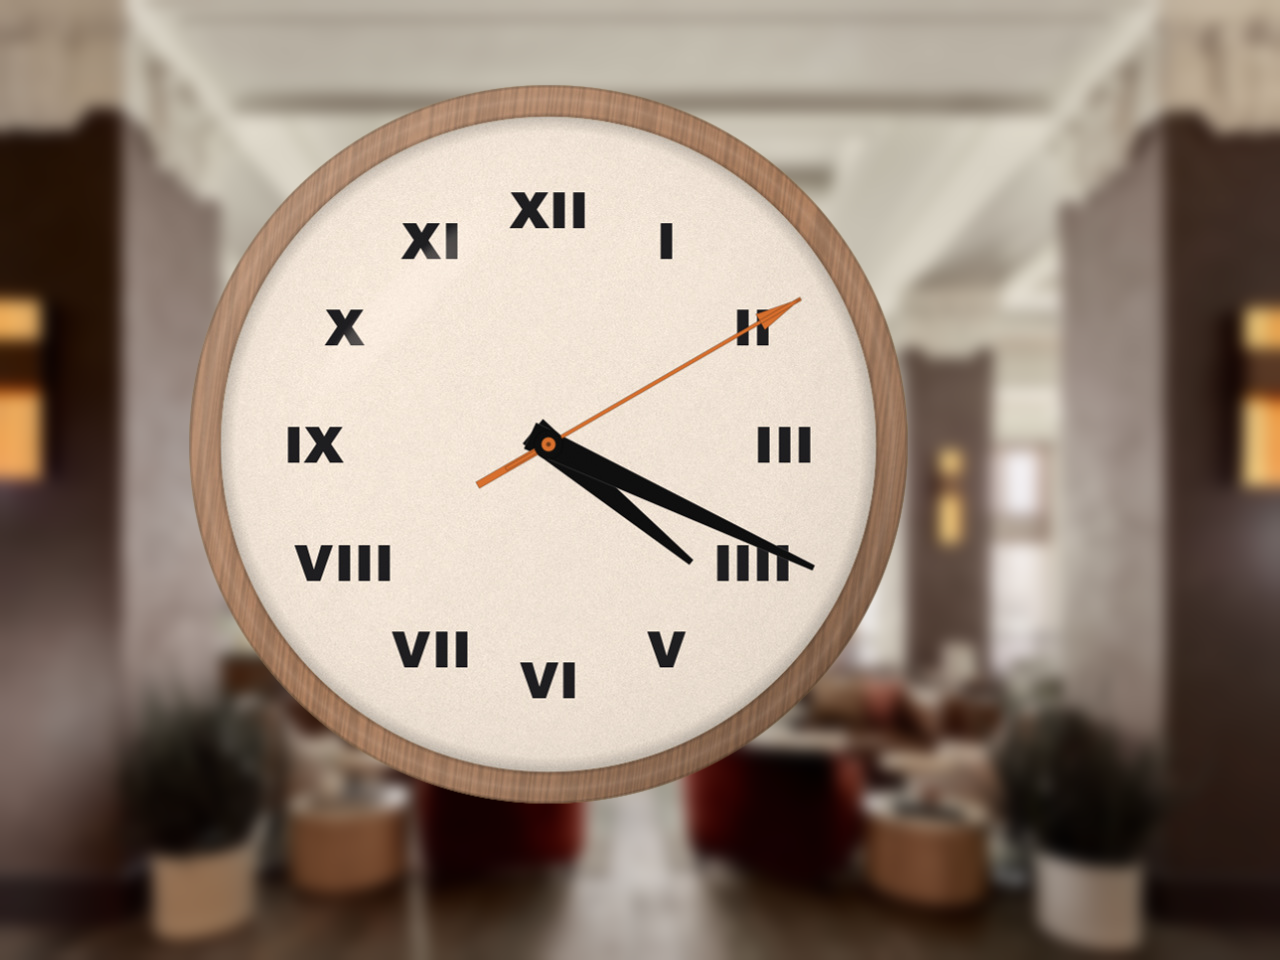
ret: {"hour": 4, "minute": 19, "second": 10}
